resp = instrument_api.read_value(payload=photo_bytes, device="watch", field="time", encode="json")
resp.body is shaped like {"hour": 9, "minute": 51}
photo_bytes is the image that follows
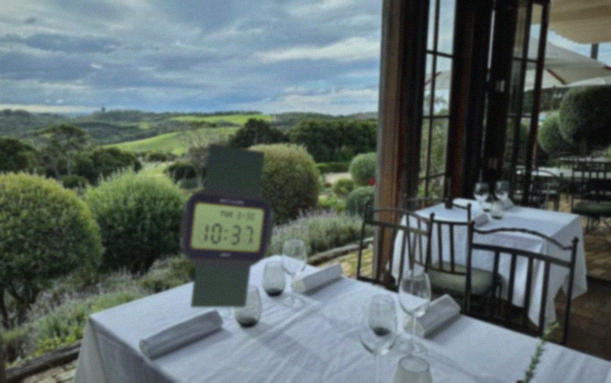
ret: {"hour": 10, "minute": 37}
